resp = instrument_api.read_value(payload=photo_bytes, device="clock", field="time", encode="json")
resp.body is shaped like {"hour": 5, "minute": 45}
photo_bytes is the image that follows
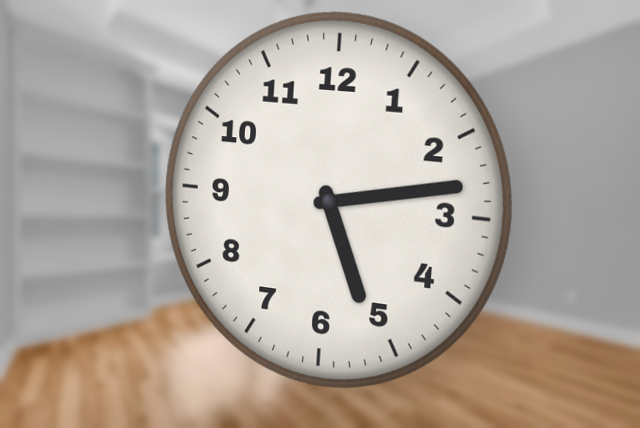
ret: {"hour": 5, "minute": 13}
